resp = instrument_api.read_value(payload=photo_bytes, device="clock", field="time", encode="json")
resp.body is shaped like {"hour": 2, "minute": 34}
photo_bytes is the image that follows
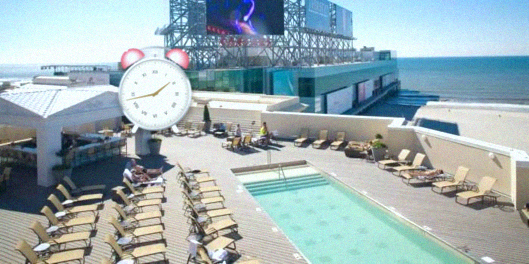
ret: {"hour": 1, "minute": 43}
